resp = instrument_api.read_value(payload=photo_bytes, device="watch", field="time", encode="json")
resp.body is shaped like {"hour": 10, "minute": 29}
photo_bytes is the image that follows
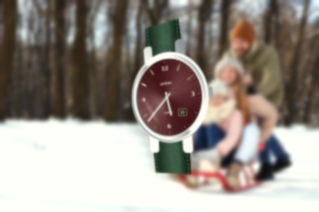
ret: {"hour": 5, "minute": 38}
